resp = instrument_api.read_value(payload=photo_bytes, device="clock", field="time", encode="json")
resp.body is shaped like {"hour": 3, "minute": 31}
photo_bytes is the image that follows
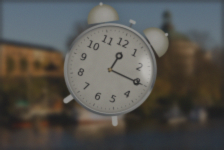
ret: {"hour": 12, "minute": 15}
